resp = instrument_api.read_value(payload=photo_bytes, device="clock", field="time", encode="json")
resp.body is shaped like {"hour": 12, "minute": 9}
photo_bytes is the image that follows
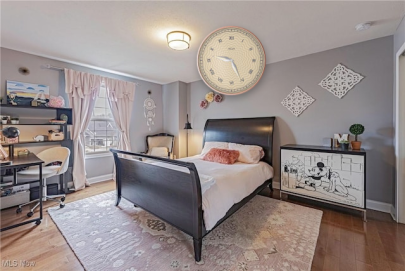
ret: {"hour": 9, "minute": 26}
